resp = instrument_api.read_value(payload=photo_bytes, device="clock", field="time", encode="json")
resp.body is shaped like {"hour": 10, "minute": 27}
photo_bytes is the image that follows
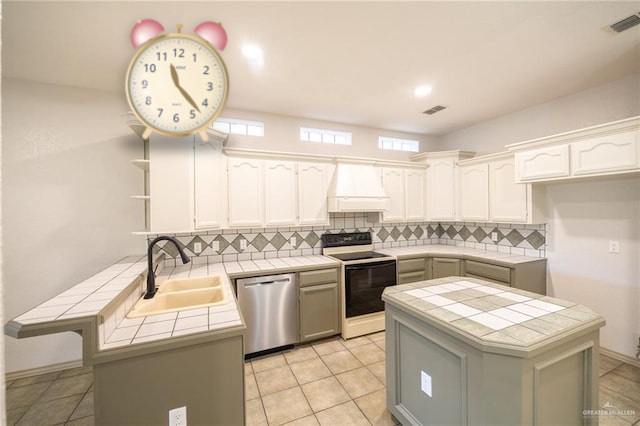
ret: {"hour": 11, "minute": 23}
